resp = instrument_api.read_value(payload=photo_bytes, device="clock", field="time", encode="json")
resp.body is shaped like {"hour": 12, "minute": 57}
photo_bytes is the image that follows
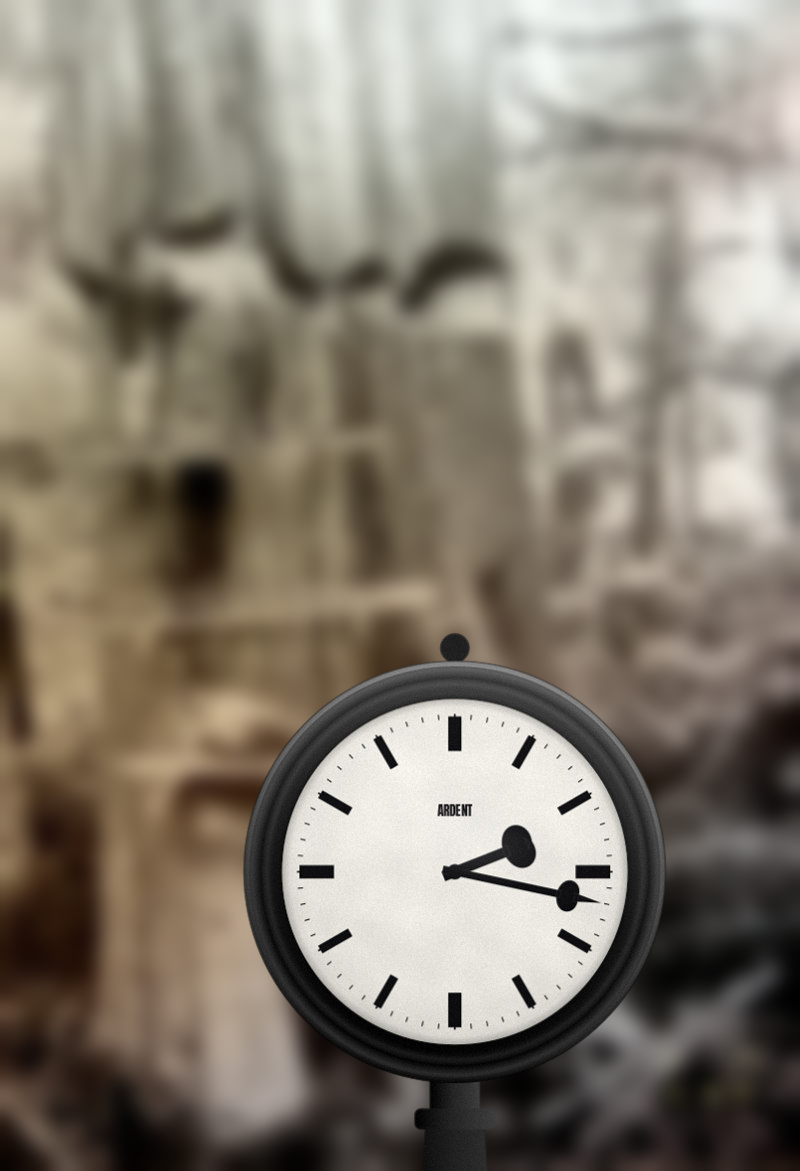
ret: {"hour": 2, "minute": 17}
